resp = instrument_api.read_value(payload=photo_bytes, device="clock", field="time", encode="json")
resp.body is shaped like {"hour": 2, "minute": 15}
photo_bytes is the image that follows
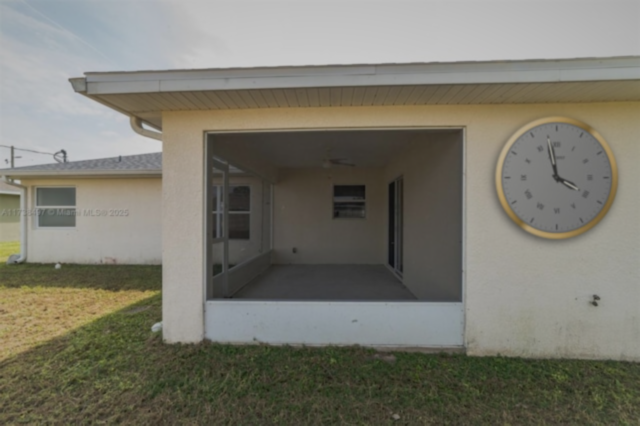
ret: {"hour": 3, "minute": 58}
